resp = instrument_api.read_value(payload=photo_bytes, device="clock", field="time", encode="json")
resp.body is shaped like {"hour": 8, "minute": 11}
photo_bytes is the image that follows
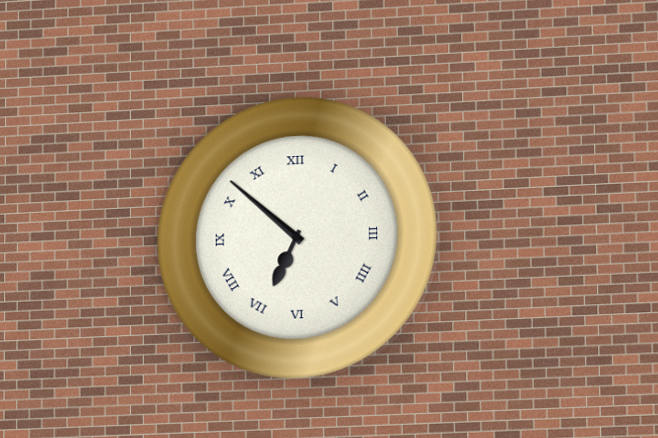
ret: {"hour": 6, "minute": 52}
